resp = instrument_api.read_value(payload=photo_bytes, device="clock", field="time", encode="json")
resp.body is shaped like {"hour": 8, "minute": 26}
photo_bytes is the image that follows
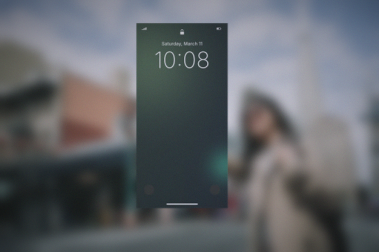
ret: {"hour": 10, "minute": 8}
